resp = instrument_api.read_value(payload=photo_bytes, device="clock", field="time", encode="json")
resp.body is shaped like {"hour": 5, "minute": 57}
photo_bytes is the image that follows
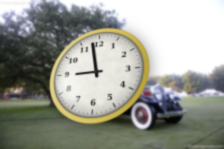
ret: {"hour": 8, "minute": 58}
